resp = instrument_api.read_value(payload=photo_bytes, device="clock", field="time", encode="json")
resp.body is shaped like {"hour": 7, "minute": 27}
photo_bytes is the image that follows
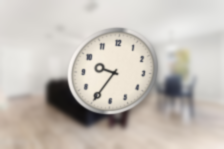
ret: {"hour": 9, "minute": 35}
